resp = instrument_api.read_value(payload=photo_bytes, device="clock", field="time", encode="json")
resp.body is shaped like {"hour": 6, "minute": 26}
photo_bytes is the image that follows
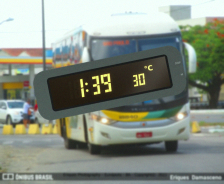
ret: {"hour": 1, "minute": 39}
